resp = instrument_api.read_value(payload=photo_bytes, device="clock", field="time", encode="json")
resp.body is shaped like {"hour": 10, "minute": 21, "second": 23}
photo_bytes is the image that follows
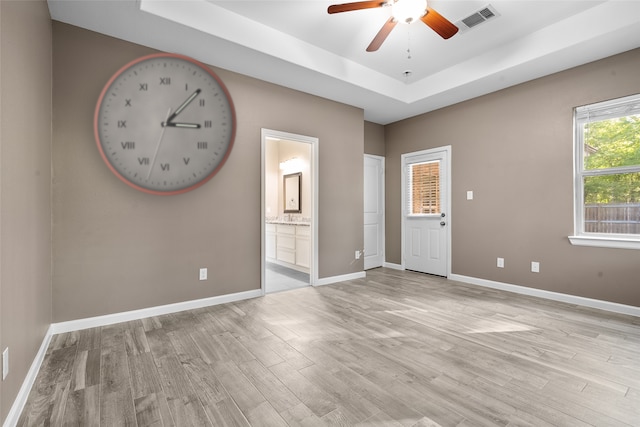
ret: {"hour": 3, "minute": 7, "second": 33}
